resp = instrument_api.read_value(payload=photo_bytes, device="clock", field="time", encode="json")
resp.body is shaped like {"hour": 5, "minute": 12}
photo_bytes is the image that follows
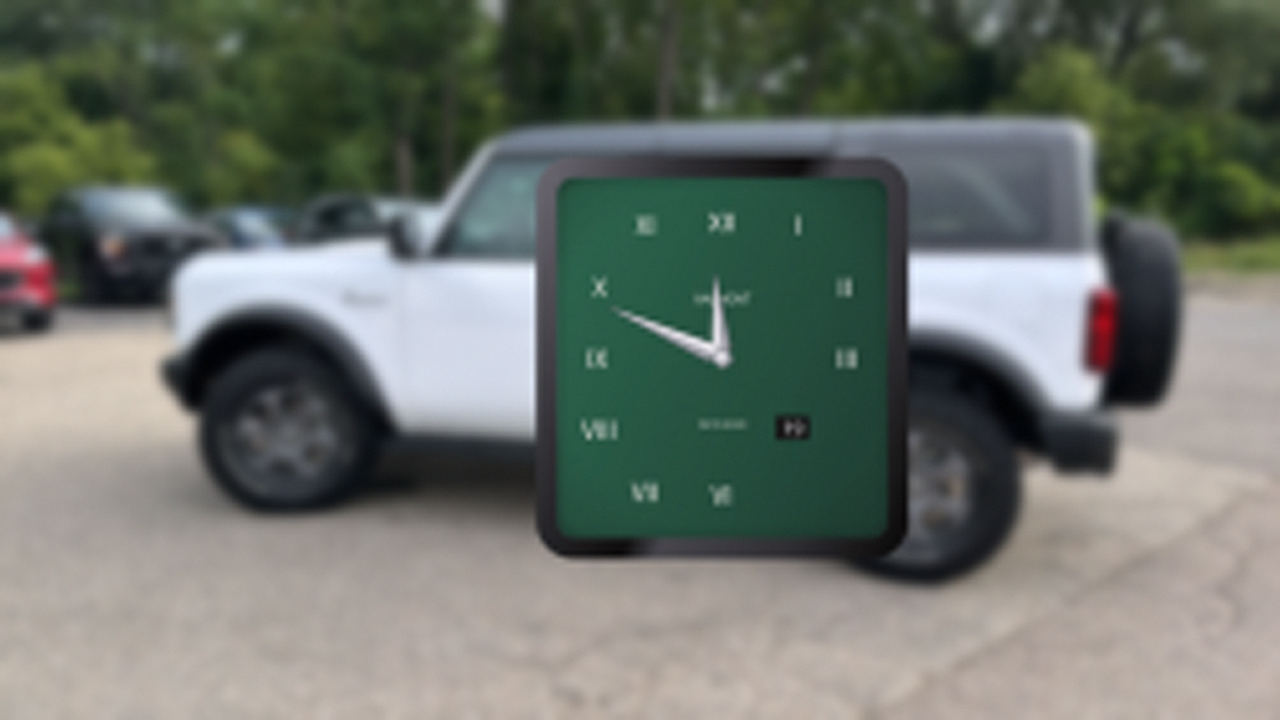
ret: {"hour": 11, "minute": 49}
